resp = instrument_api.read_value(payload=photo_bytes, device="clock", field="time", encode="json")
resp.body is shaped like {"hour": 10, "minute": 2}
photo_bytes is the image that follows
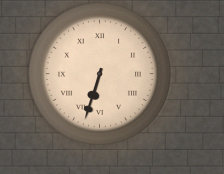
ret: {"hour": 6, "minute": 33}
